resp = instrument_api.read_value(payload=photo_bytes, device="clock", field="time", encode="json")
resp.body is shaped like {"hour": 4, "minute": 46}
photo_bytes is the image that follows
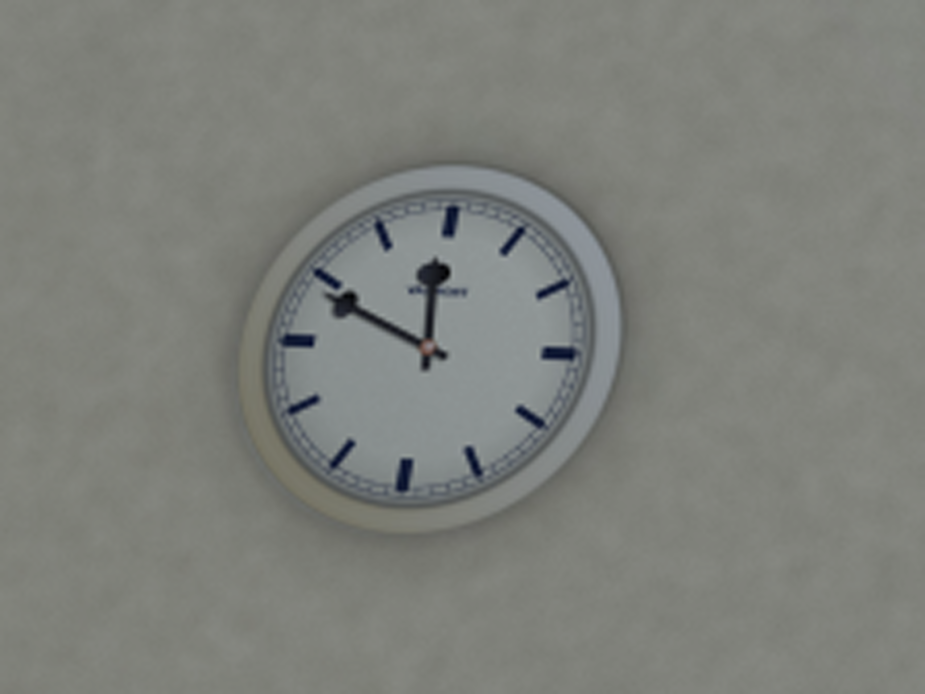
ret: {"hour": 11, "minute": 49}
